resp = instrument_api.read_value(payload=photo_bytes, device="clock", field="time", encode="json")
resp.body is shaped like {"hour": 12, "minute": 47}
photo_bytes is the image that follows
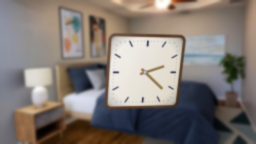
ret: {"hour": 2, "minute": 22}
